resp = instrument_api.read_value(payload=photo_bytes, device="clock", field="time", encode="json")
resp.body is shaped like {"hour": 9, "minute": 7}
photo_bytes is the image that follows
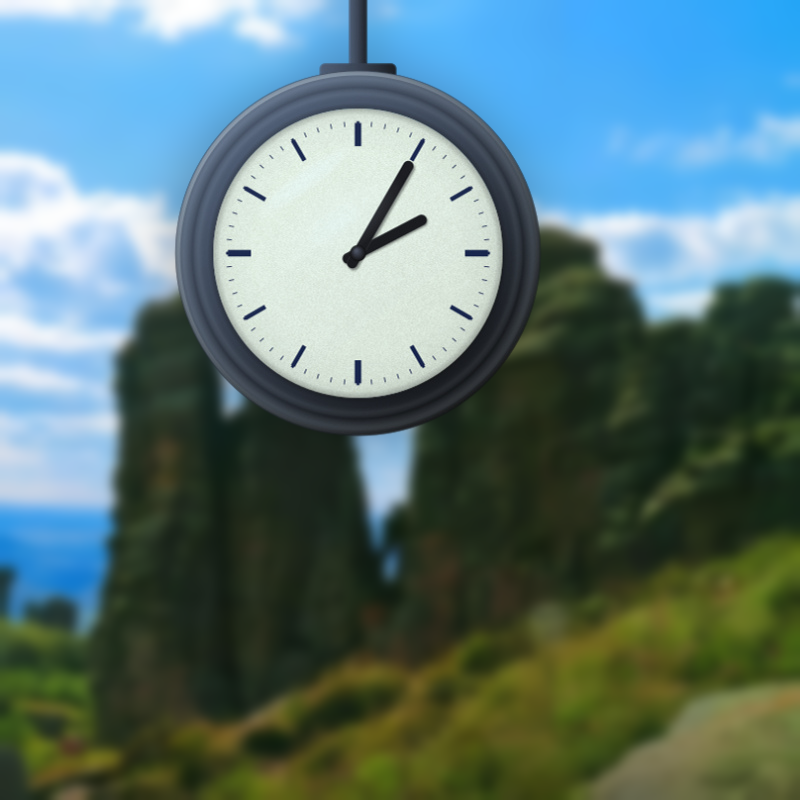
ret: {"hour": 2, "minute": 5}
